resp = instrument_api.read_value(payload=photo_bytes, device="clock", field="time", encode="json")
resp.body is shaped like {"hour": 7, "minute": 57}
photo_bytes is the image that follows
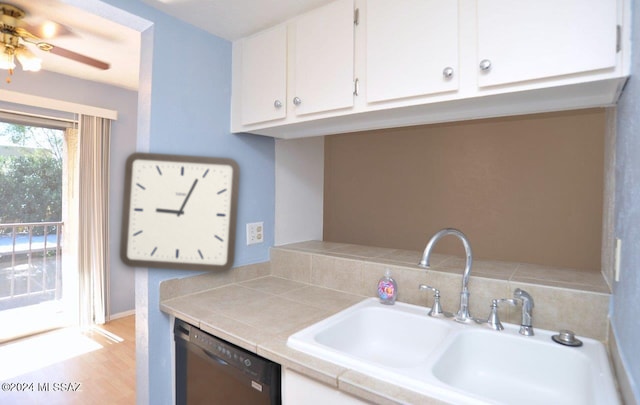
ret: {"hour": 9, "minute": 4}
